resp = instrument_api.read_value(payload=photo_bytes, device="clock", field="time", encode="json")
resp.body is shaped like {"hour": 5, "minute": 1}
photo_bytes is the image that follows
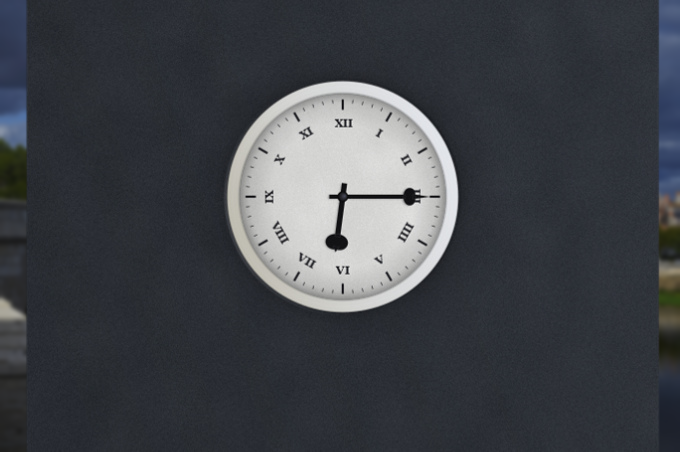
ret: {"hour": 6, "minute": 15}
